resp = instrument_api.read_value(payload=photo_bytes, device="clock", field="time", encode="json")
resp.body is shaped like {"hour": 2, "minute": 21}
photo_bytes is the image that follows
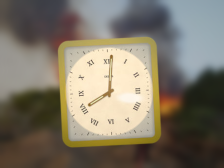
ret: {"hour": 8, "minute": 1}
